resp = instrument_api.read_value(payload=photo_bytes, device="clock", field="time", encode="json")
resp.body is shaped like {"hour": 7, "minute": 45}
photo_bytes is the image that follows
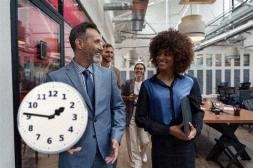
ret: {"hour": 1, "minute": 46}
